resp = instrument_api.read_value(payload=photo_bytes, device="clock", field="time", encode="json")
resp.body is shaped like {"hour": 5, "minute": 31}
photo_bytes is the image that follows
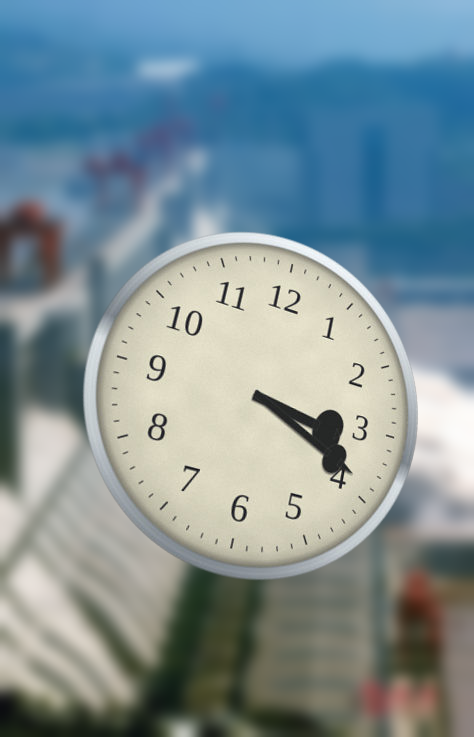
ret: {"hour": 3, "minute": 19}
